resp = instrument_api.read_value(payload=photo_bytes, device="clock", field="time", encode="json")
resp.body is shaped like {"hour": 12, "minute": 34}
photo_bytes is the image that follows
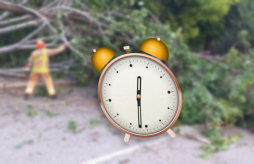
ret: {"hour": 12, "minute": 32}
